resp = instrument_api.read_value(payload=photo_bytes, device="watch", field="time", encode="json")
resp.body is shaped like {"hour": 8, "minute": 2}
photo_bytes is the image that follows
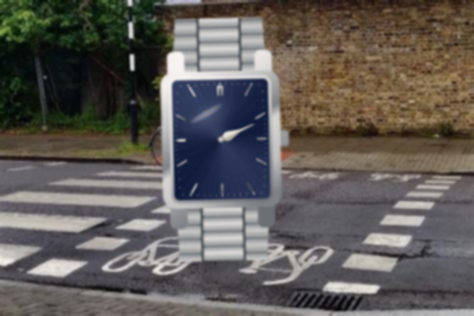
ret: {"hour": 2, "minute": 11}
